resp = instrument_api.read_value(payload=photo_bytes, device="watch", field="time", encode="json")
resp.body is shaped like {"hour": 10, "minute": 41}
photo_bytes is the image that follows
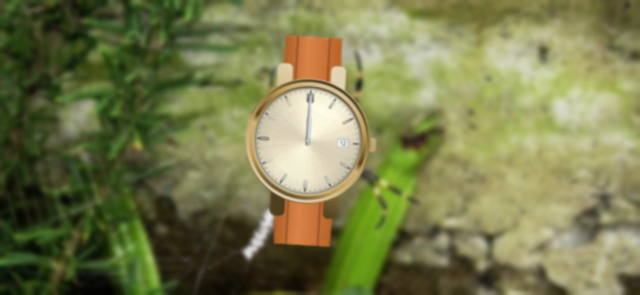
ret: {"hour": 12, "minute": 0}
